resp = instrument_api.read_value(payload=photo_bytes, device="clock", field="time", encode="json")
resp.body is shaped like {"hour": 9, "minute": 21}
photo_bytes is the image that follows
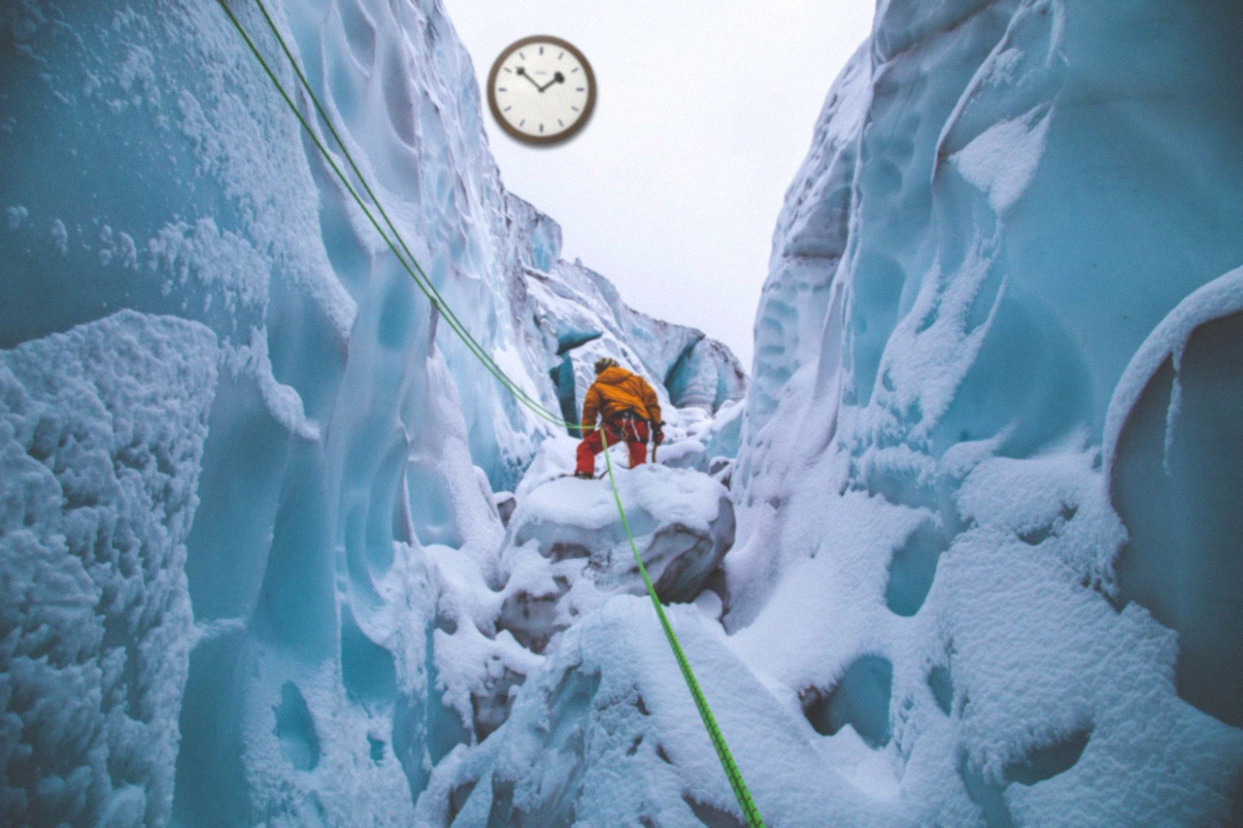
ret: {"hour": 1, "minute": 52}
